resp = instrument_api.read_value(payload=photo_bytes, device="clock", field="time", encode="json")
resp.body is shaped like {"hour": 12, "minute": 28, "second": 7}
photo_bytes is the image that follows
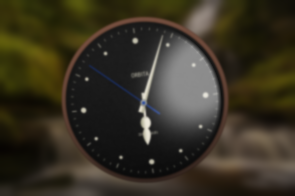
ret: {"hour": 6, "minute": 3, "second": 52}
